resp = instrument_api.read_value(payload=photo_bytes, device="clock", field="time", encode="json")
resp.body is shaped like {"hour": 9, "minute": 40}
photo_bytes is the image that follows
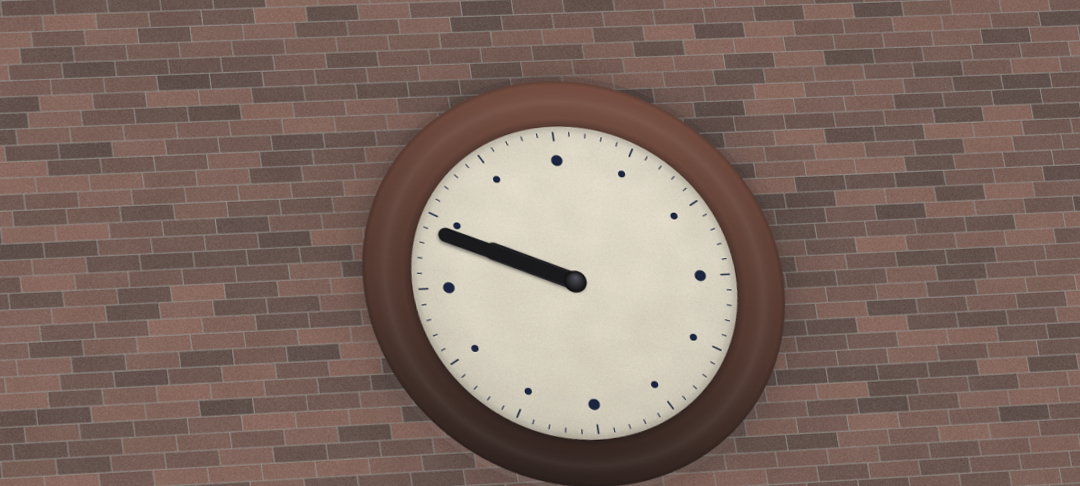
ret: {"hour": 9, "minute": 49}
